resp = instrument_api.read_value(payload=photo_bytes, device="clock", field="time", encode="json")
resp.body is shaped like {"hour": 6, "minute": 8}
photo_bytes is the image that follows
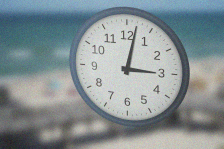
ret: {"hour": 3, "minute": 2}
